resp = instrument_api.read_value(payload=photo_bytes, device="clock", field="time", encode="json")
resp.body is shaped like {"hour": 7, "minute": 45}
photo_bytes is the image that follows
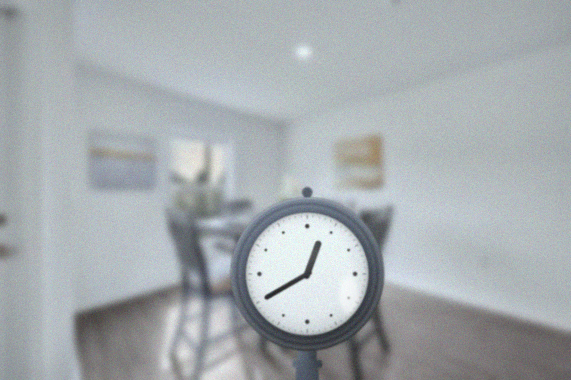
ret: {"hour": 12, "minute": 40}
